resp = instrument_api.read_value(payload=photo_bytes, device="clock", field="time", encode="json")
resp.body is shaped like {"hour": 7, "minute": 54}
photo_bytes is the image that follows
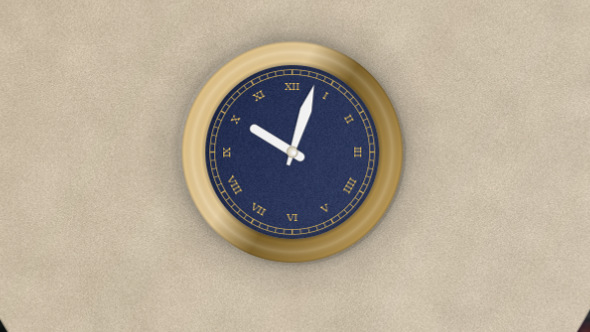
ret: {"hour": 10, "minute": 3}
